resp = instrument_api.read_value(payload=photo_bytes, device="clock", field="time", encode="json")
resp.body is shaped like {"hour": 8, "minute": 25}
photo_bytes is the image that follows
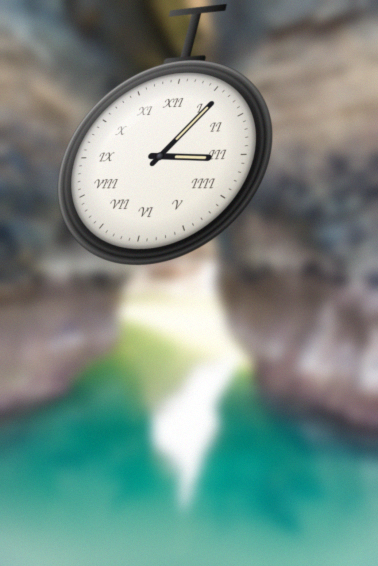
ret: {"hour": 3, "minute": 6}
